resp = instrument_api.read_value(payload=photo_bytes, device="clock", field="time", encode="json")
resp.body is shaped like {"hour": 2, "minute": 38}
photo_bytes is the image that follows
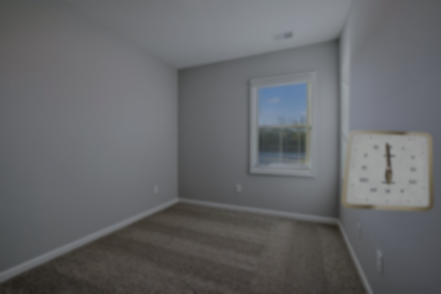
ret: {"hour": 5, "minute": 59}
